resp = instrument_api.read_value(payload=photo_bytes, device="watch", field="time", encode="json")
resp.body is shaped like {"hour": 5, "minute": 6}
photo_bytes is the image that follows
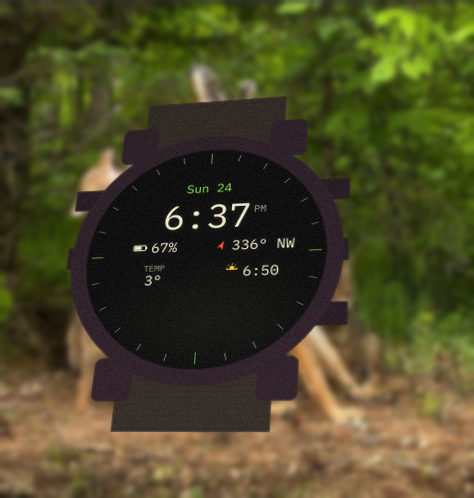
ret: {"hour": 6, "minute": 37}
